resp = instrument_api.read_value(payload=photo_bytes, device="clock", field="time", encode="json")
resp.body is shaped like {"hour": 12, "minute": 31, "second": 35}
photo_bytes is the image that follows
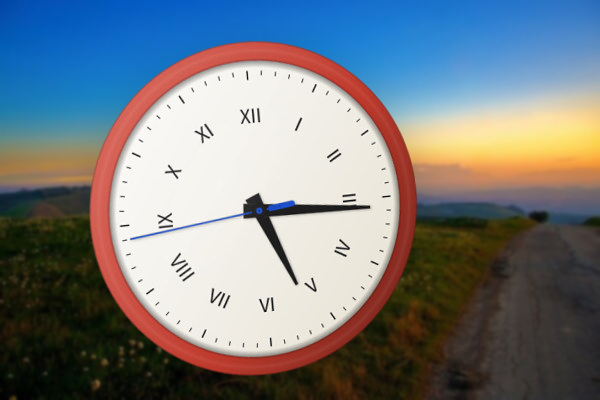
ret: {"hour": 5, "minute": 15, "second": 44}
